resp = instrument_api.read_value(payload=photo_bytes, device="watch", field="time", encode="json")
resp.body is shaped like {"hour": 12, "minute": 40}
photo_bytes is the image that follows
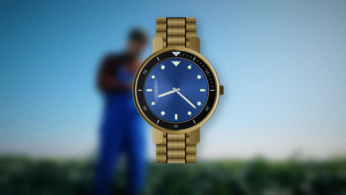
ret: {"hour": 8, "minute": 22}
